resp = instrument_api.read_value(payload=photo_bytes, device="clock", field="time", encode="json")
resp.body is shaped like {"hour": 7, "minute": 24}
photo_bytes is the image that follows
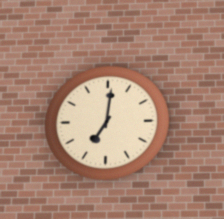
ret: {"hour": 7, "minute": 1}
